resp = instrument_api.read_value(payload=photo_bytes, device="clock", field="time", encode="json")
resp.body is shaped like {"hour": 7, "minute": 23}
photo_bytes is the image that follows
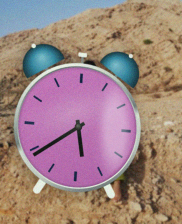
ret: {"hour": 5, "minute": 39}
